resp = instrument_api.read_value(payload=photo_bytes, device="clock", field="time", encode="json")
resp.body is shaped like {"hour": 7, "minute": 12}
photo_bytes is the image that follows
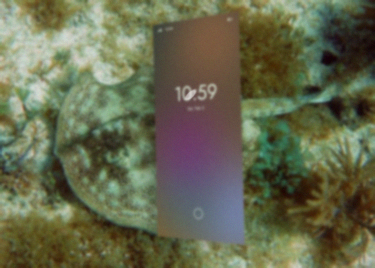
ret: {"hour": 10, "minute": 59}
